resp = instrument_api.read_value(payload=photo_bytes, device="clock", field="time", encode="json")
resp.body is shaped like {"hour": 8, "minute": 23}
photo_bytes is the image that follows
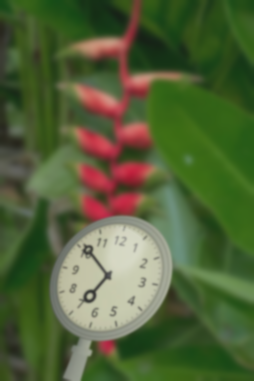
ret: {"hour": 6, "minute": 51}
